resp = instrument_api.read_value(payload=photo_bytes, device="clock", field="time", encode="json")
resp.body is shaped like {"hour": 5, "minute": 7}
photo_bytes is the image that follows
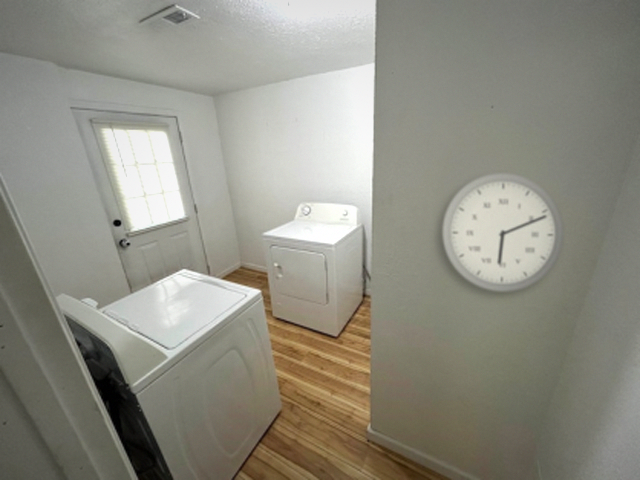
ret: {"hour": 6, "minute": 11}
